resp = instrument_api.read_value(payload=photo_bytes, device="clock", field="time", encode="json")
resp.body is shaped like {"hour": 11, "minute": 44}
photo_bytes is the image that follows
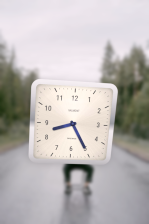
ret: {"hour": 8, "minute": 25}
